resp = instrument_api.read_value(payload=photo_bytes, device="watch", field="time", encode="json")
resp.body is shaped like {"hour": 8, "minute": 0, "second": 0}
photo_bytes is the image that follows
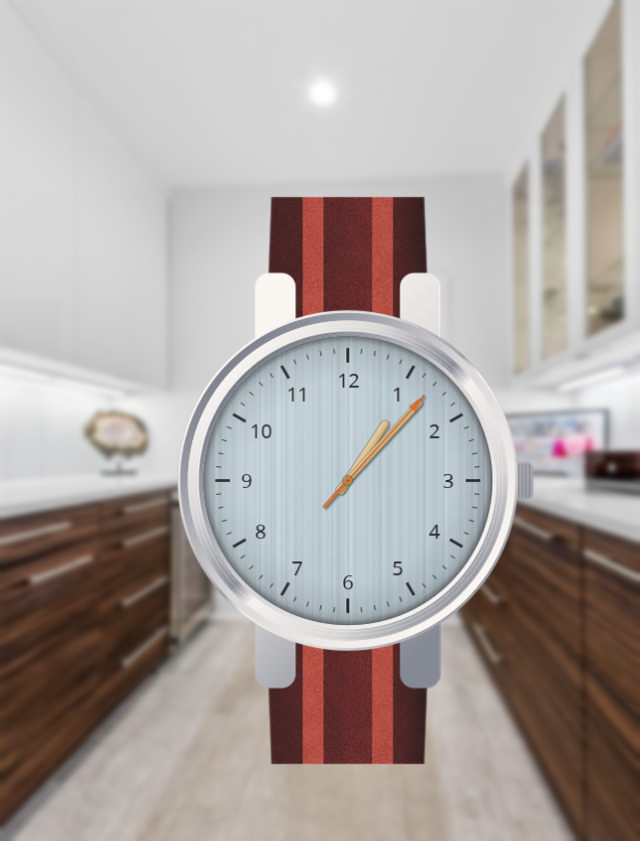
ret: {"hour": 1, "minute": 7, "second": 7}
